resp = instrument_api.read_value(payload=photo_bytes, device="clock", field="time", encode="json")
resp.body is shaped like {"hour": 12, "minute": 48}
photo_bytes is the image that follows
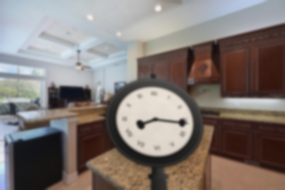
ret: {"hour": 8, "minute": 16}
